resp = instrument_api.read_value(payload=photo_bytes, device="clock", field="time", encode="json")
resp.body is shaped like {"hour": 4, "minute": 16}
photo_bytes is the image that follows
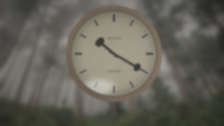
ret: {"hour": 10, "minute": 20}
